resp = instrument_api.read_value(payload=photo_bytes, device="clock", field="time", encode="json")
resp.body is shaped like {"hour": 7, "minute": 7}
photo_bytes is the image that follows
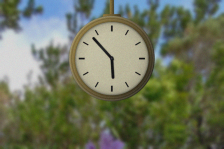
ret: {"hour": 5, "minute": 53}
